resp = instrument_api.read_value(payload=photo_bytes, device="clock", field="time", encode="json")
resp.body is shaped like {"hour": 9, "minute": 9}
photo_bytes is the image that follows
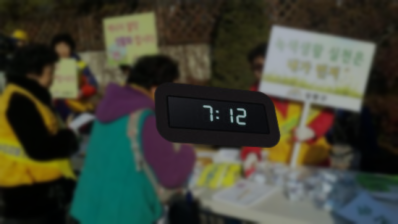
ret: {"hour": 7, "minute": 12}
